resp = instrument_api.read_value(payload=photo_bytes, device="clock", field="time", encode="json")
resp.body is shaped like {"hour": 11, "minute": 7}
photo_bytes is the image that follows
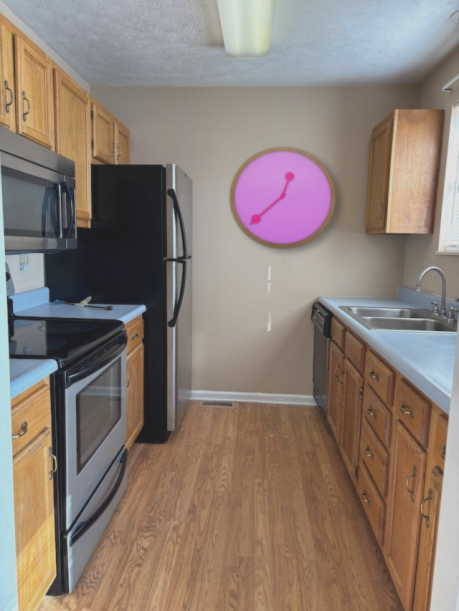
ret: {"hour": 12, "minute": 38}
